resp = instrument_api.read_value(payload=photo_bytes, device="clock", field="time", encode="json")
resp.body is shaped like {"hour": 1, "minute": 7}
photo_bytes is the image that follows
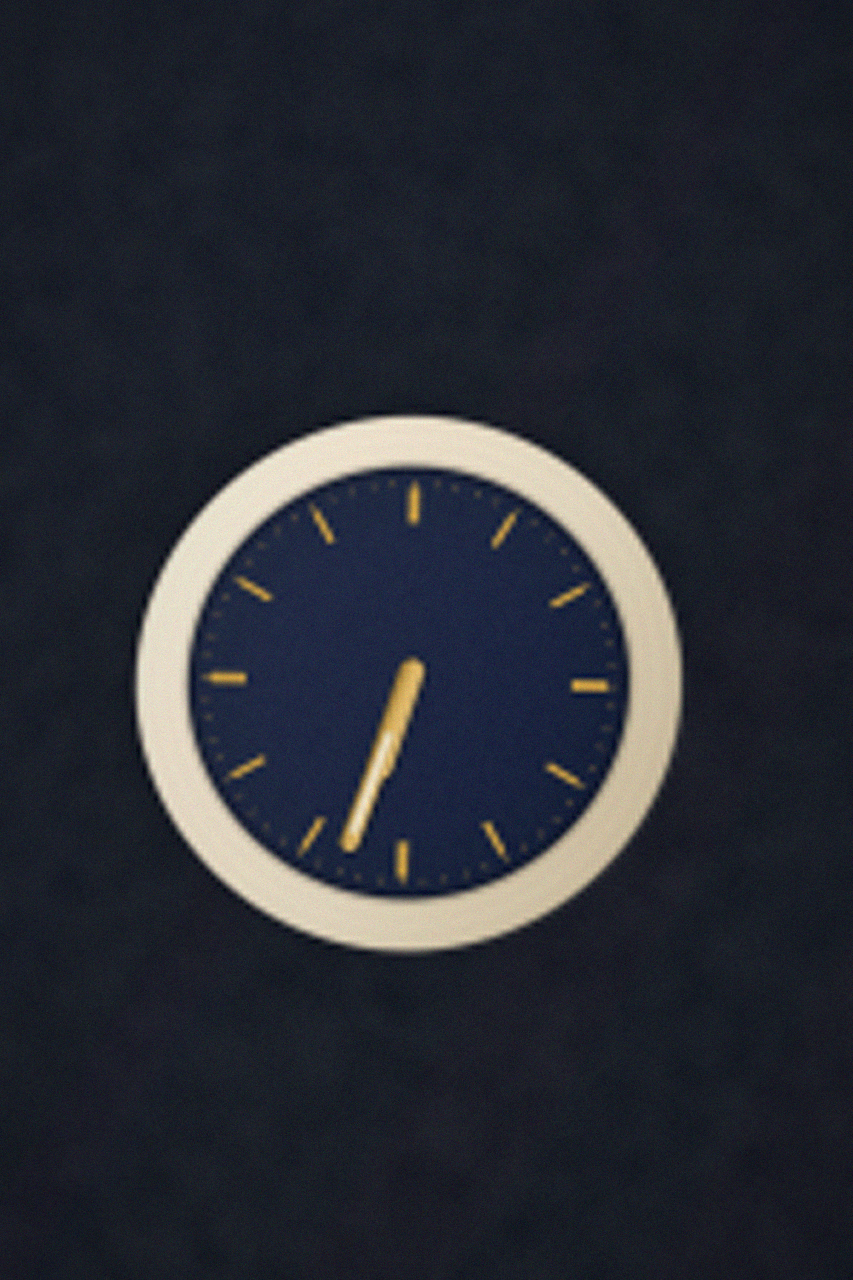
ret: {"hour": 6, "minute": 33}
